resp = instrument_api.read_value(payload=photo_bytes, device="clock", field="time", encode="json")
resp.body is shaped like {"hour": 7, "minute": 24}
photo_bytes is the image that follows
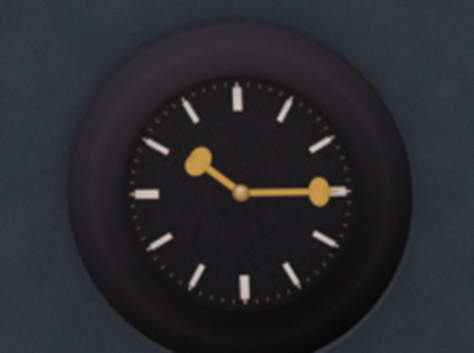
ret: {"hour": 10, "minute": 15}
